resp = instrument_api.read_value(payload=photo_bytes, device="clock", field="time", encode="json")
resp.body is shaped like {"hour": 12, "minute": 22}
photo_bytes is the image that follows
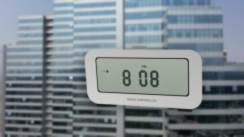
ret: {"hour": 8, "minute": 8}
